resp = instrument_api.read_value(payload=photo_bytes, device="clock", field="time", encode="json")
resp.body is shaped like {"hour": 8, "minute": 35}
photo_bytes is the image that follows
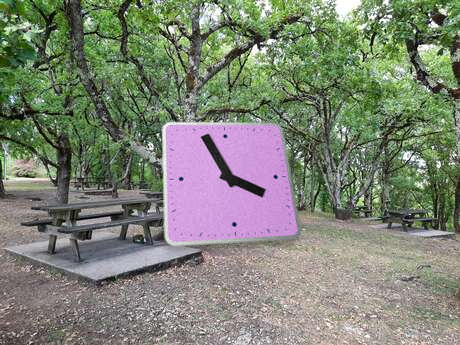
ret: {"hour": 3, "minute": 56}
